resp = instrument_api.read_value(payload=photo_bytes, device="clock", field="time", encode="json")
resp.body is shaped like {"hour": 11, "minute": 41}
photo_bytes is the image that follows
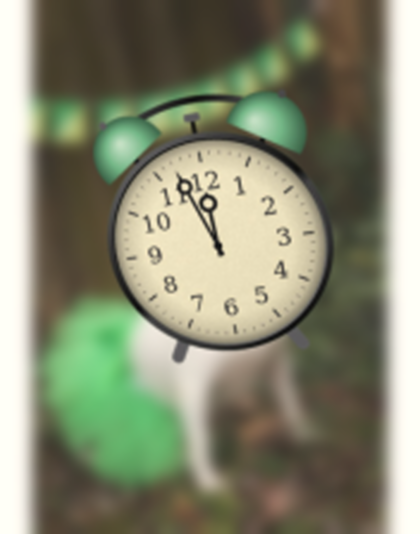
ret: {"hour": 11, "minute": 57}
